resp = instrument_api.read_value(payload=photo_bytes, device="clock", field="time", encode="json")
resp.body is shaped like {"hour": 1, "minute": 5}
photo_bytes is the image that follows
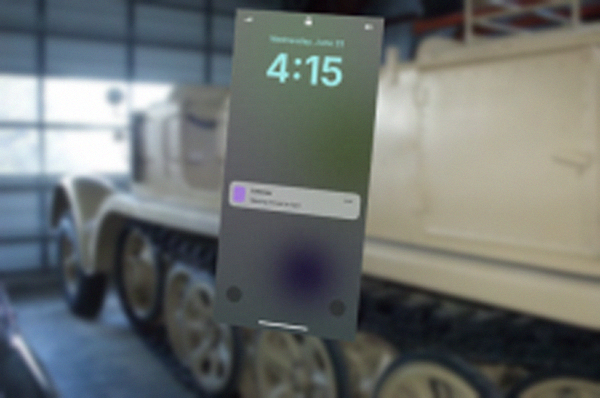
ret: {"hour": 4, "minute": 15}
